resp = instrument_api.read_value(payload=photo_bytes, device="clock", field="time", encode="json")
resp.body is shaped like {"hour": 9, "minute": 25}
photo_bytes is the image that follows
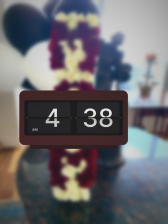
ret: {"hour": 4, "minute": 38}
